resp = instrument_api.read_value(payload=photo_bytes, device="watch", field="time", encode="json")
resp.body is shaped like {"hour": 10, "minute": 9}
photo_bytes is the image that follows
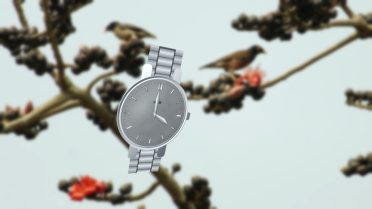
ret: {"hour": 4, "minute": 0}
